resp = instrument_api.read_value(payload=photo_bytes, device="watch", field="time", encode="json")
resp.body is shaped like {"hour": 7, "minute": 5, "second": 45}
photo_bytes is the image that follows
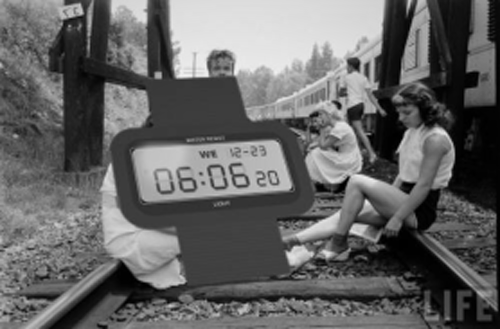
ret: {"hour": 6, "minute": 6, "second": 20}
